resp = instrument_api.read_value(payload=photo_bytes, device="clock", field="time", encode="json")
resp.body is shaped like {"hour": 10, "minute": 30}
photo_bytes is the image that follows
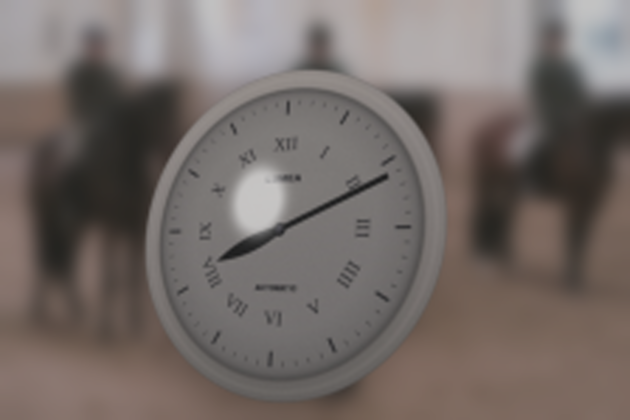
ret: {"hour": 8, "minute": 11}
